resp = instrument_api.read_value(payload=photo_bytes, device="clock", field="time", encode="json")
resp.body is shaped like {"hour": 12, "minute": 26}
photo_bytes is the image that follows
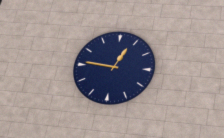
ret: {"hour": 12, "minute": 46}
